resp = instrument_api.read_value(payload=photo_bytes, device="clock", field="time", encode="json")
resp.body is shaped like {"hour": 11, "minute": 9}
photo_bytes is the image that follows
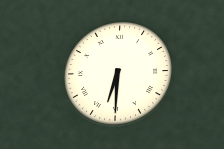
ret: {"hour": 6, "minute": 30}
